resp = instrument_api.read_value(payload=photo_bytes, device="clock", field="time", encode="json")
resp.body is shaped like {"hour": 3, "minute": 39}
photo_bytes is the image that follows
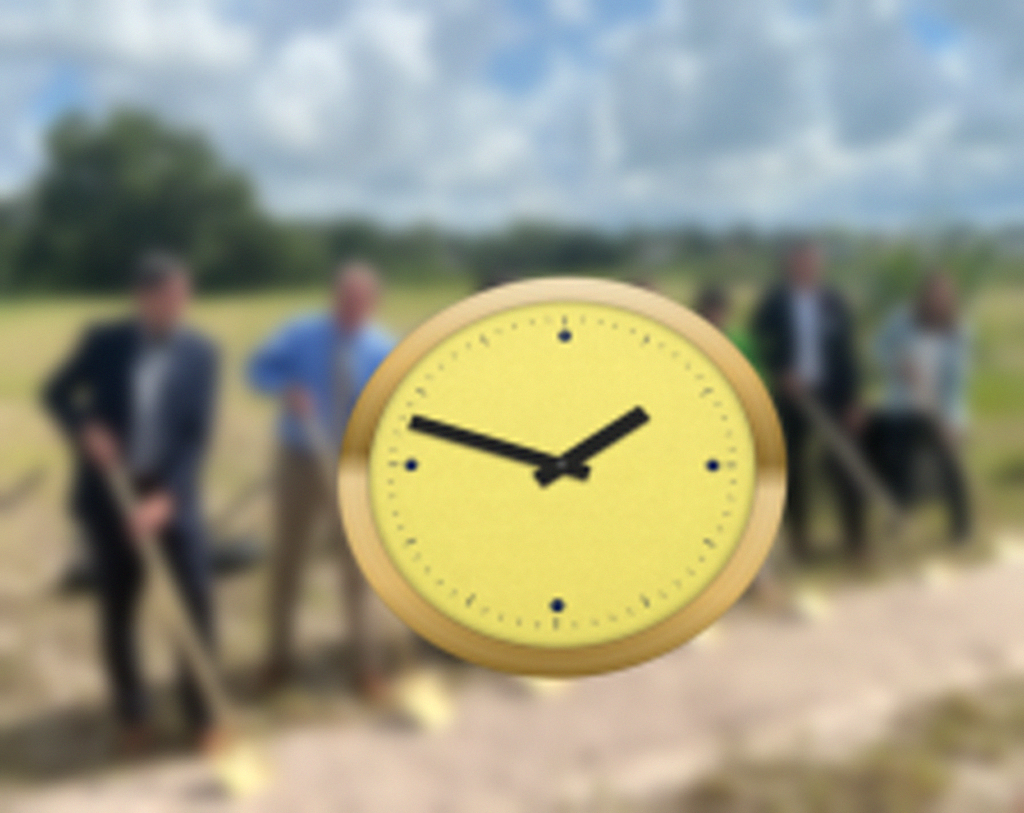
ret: {"hour": 1, "minute": 48}
